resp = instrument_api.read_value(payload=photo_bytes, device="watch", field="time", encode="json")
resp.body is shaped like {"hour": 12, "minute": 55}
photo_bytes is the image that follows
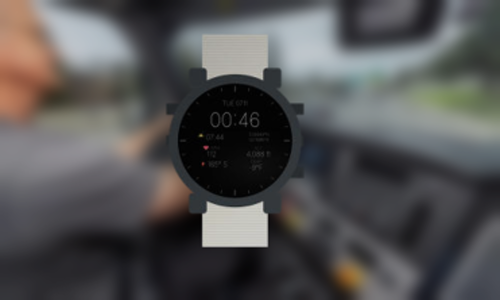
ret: {"hour": 0, "minute": 46}
